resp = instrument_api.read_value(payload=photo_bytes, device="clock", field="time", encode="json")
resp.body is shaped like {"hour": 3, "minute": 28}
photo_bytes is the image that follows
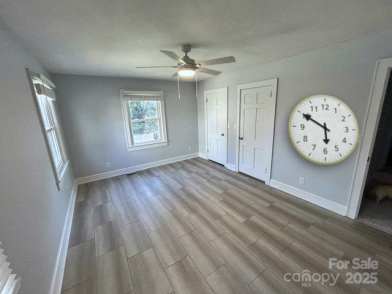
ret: {"hour": 5, "minute": 50}
